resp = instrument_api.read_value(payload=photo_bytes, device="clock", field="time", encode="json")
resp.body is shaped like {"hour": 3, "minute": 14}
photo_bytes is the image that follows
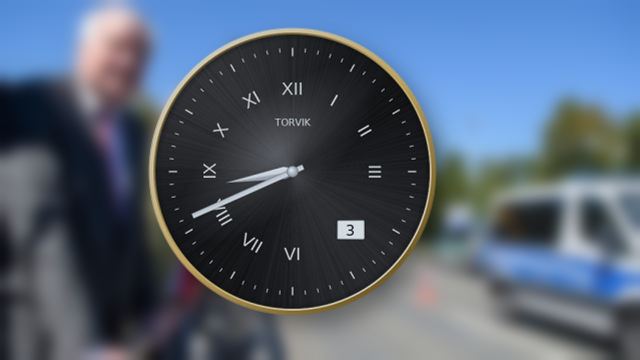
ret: {"hour": 8, "minute": 41}
